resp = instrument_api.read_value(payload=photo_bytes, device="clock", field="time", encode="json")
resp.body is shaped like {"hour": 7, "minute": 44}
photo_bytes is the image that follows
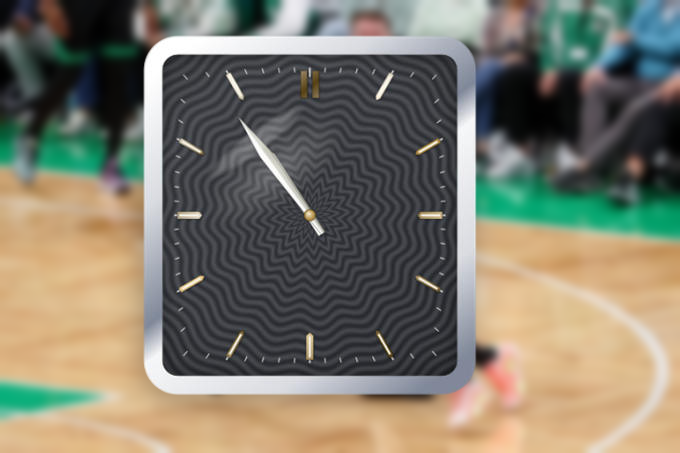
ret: {"hour": 10, "minute": 54}
